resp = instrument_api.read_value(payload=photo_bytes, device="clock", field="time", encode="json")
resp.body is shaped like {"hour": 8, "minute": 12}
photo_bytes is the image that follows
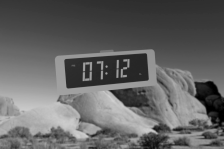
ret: {"hour": 7, "minute": 12}
